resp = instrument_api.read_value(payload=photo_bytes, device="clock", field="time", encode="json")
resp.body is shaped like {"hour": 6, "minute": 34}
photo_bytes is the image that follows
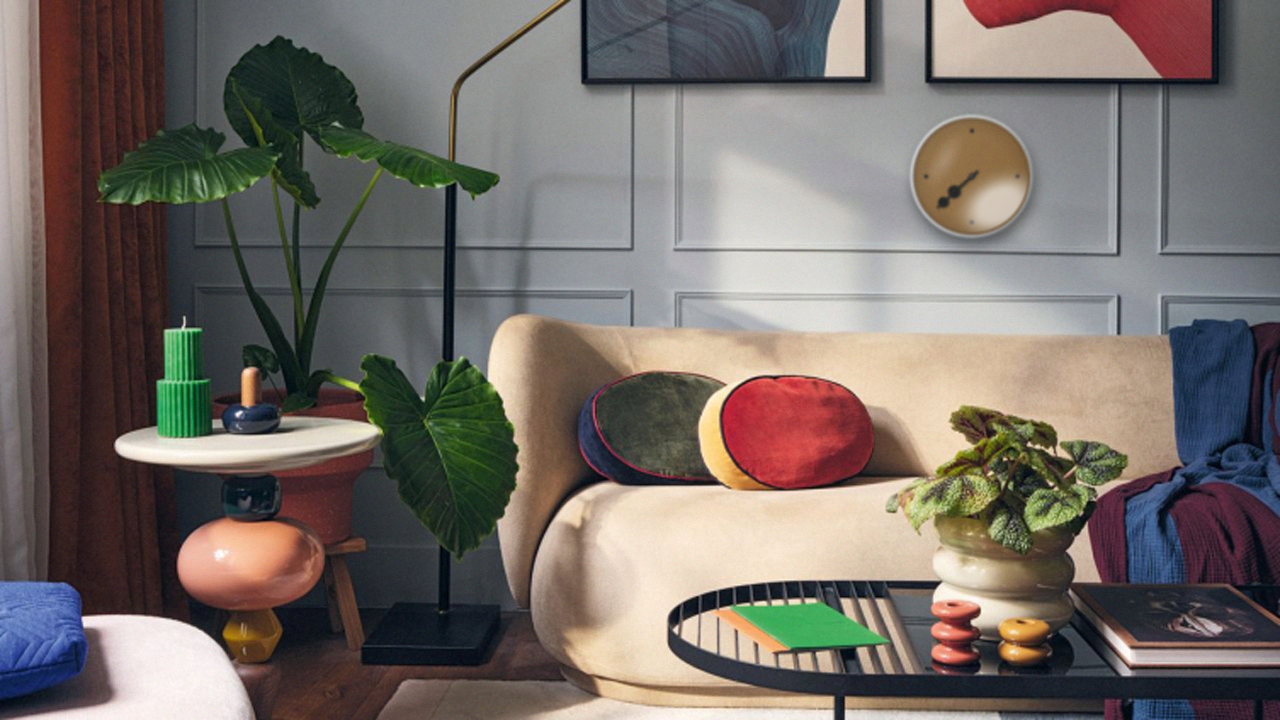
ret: {"hour": 7, "minute": 38}
